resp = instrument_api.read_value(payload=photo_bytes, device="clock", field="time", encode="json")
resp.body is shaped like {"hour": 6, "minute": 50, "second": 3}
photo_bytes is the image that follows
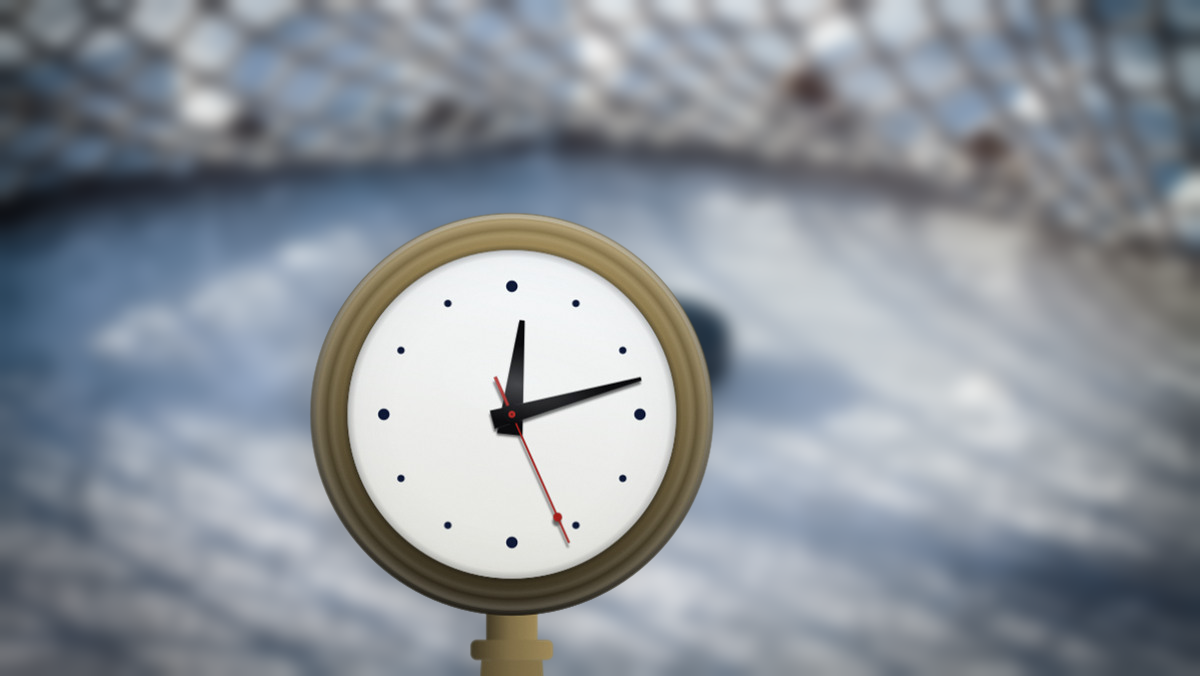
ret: {"hour": 12, "minute": 12, "second": 26}
